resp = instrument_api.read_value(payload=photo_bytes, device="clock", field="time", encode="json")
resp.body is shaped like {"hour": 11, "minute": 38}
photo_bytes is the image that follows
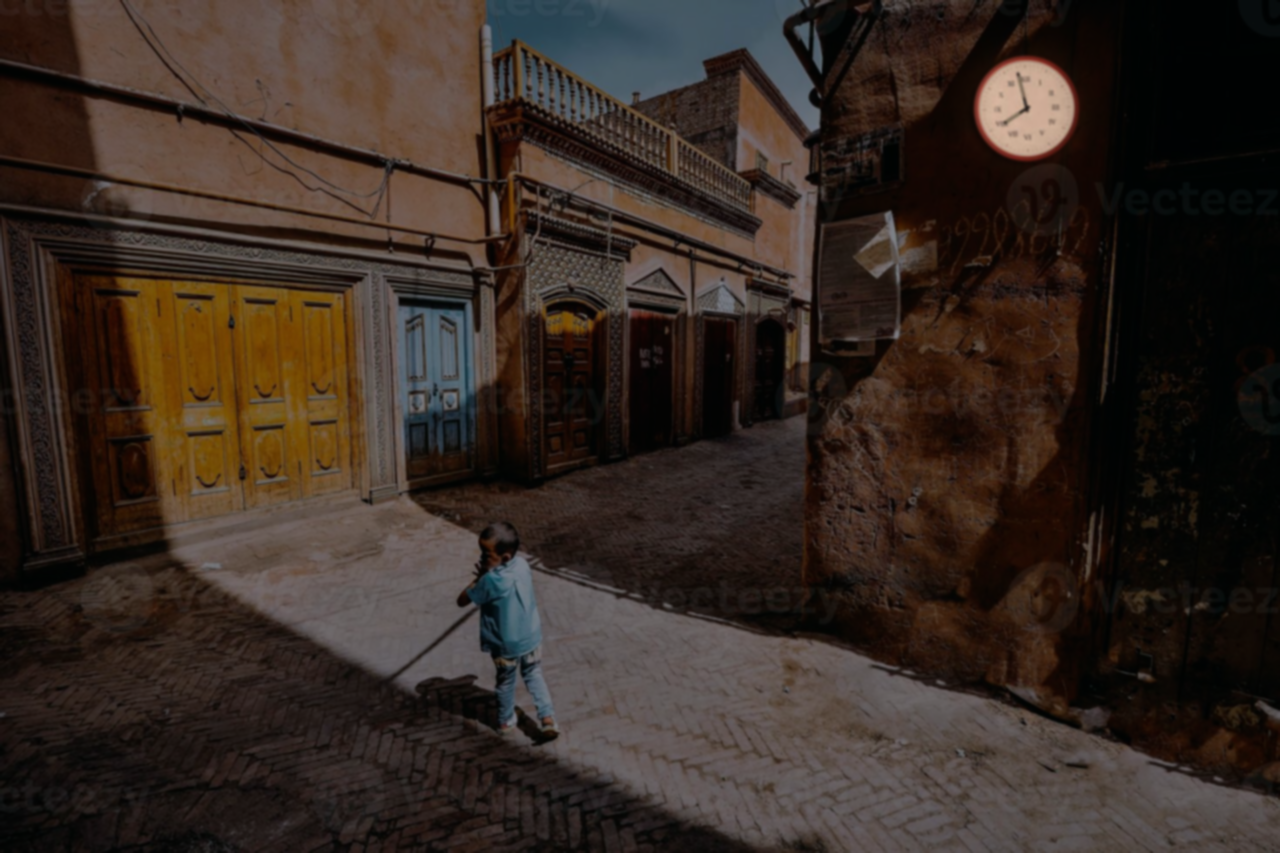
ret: {"hour": 7, "minute": 58}
